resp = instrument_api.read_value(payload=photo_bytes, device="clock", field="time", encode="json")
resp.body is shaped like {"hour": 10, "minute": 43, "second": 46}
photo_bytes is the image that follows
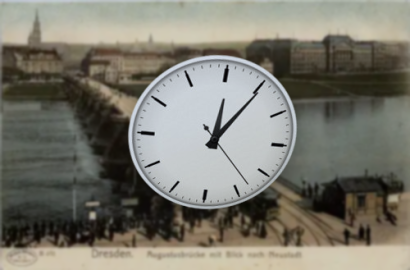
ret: {"hour": 12, "minute": 5, "second": 23}
